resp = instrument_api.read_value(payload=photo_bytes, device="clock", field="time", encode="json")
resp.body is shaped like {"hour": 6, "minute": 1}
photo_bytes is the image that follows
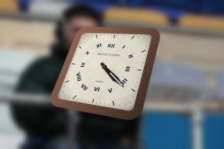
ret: {"hour": 4, "minute": 21}
